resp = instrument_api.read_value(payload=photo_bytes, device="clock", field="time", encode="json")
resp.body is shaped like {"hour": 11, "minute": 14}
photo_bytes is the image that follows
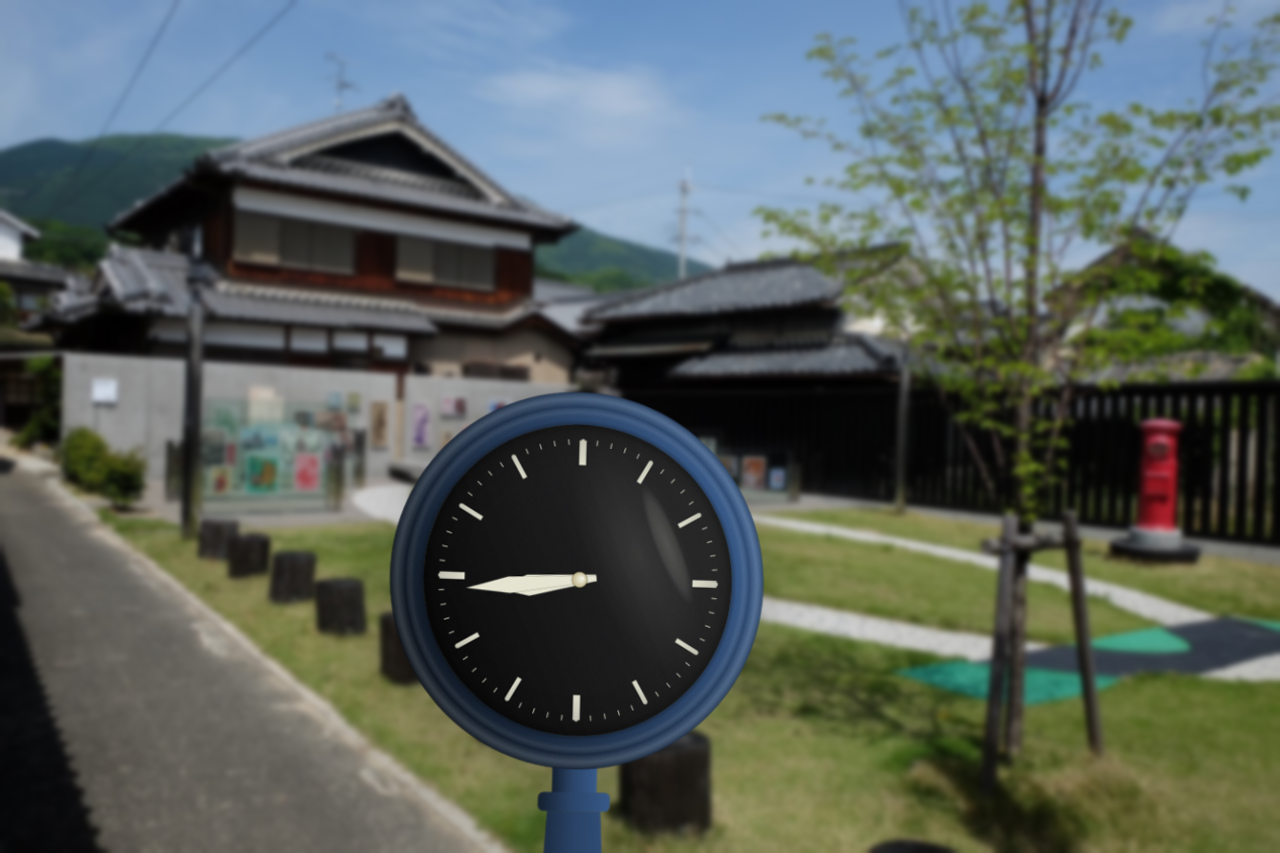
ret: {"hour": 8, "minute": 44}
